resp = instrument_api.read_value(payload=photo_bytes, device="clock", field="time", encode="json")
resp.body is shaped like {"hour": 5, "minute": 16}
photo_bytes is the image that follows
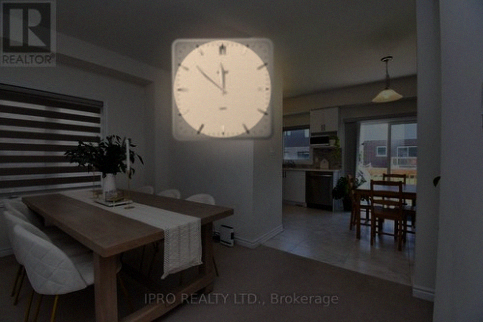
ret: {"hour": 11, "minute": 52}
